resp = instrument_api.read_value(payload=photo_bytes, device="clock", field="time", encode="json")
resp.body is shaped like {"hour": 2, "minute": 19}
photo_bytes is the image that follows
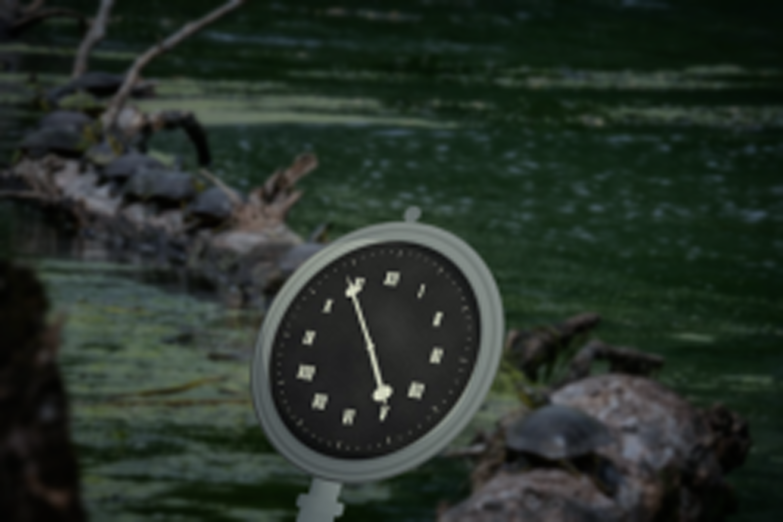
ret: {"hour": 4, "minute": 54}
